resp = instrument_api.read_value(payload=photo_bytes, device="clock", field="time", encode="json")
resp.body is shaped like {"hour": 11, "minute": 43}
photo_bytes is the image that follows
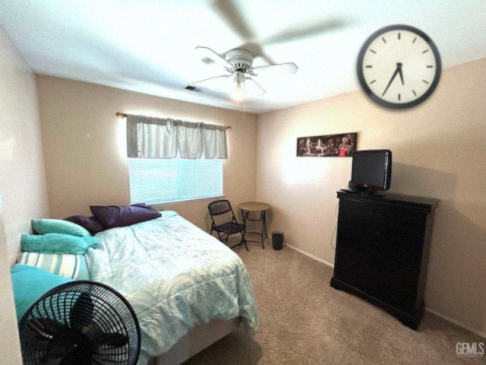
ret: {"hour": 5, "minute": 35}
